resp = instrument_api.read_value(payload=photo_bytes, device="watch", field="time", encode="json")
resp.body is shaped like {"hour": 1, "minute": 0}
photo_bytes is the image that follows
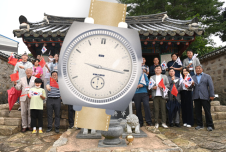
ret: {"hour": 9, "minute": 16}
